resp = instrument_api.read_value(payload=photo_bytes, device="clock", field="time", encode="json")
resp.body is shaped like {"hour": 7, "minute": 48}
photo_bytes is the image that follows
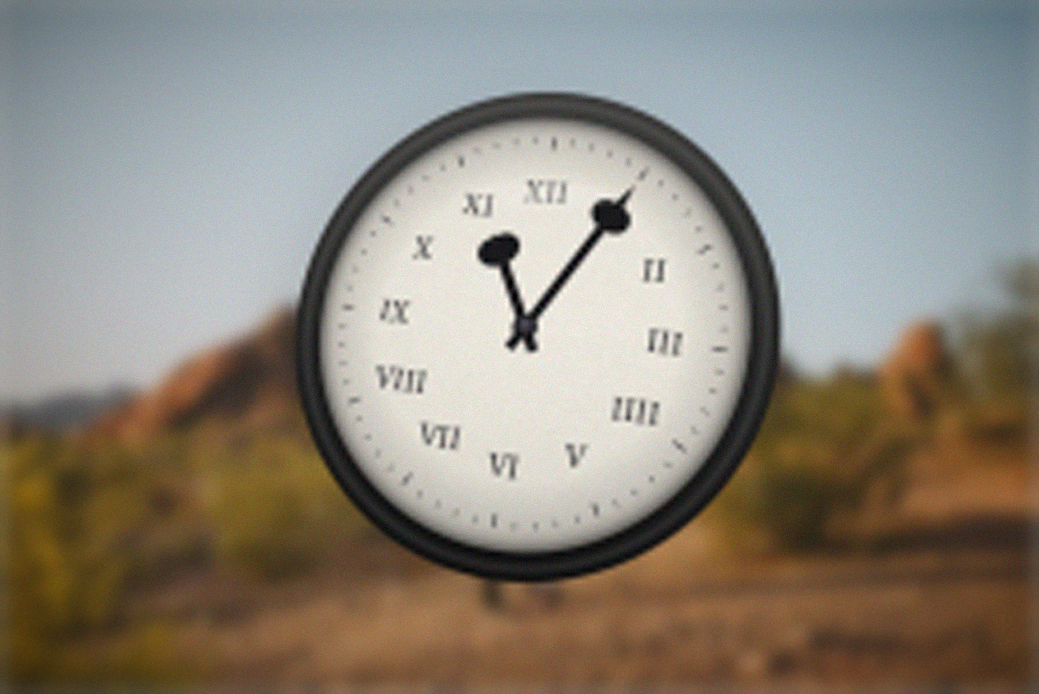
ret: {"hour": 11, "minute": 5}
